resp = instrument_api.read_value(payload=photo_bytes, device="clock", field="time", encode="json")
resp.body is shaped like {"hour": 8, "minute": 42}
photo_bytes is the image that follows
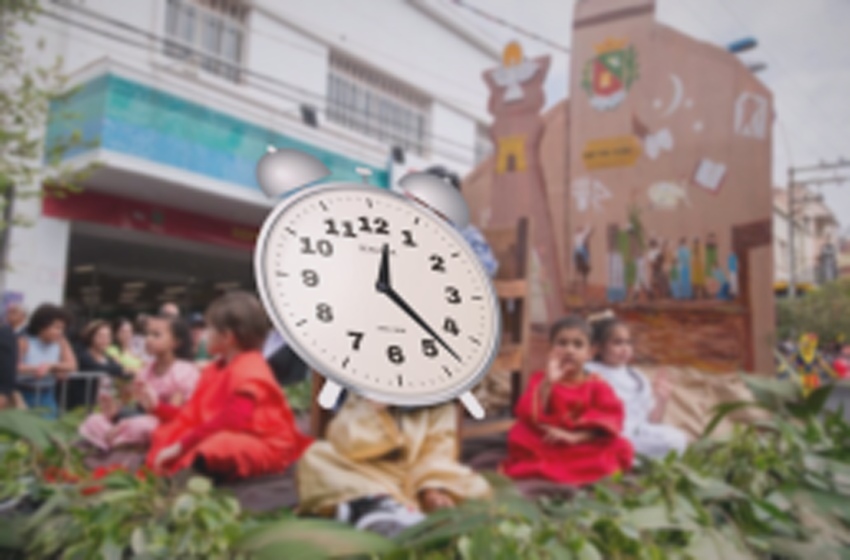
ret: {"hour": 12, "minute": 23}
